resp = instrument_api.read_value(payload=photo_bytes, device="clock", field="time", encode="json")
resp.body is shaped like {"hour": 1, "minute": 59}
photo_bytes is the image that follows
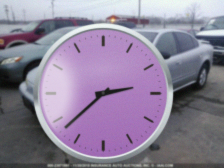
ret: {"hour": 2, "minute": 38}
